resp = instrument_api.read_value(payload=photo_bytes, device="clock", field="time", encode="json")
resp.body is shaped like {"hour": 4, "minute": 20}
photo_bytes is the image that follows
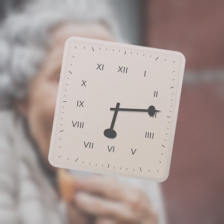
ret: {"hour": 6, "minute": 14}
